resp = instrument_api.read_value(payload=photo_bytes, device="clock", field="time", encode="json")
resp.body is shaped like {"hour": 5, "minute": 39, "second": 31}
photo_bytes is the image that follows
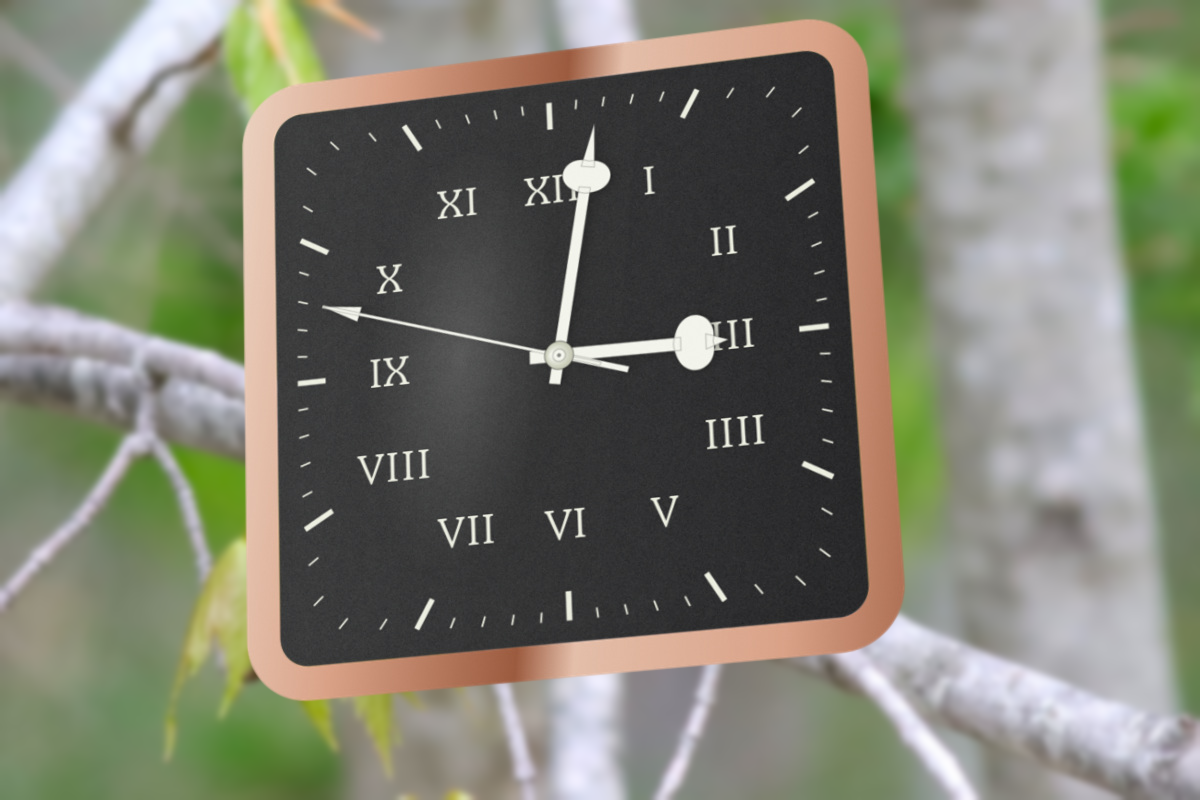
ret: {"hour": 3, "minute": 1, "second": 48}
